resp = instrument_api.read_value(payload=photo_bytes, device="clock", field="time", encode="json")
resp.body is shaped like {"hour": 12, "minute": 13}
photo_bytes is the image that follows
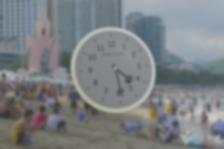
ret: {"hour": 4, "minute": 29}
